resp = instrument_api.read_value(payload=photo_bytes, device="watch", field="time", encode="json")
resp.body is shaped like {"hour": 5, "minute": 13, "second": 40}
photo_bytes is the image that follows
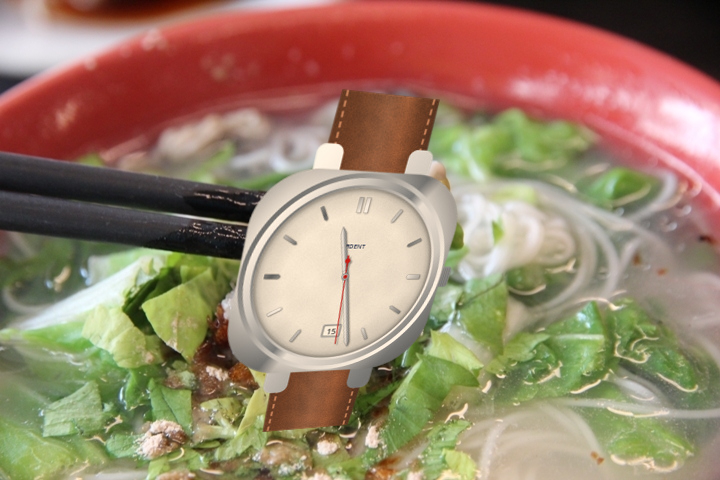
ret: {"hour": 11, "minute": 27, "second": 29}
